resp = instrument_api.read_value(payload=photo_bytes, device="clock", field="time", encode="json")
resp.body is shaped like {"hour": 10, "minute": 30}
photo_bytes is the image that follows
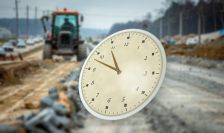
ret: {"hour": 10, "minute": 48}
